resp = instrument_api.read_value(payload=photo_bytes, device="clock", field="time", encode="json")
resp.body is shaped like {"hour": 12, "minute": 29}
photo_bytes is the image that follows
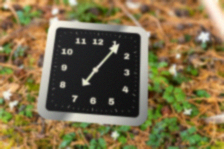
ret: {"hour": 7, "minute": 6}
